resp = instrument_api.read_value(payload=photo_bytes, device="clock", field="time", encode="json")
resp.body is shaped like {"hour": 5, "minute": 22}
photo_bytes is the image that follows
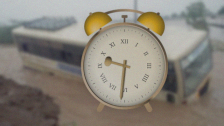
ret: {"hour": 9, "minute": 31}
